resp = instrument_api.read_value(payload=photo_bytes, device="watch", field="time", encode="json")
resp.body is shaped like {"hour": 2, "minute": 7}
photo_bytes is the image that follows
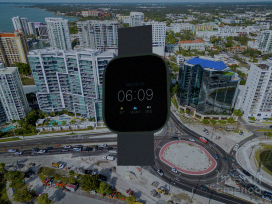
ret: {"hour": 6, "minute": 9}
